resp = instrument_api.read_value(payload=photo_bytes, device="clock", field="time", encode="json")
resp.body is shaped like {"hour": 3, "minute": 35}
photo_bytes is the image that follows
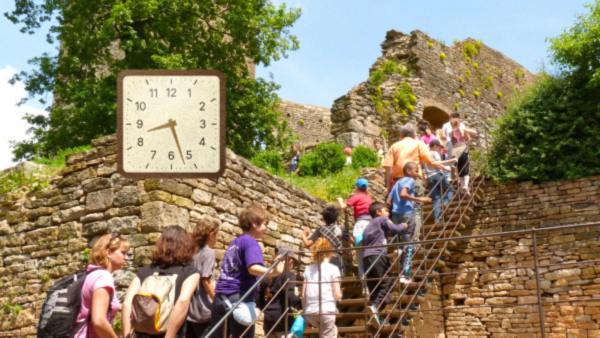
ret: {"hour": 8, "minute": 27}
